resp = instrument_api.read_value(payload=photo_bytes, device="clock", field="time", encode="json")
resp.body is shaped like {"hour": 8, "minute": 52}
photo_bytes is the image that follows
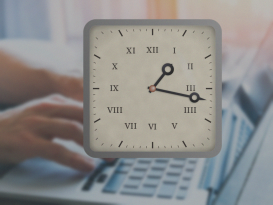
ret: {"hour": 1, "minute": 17}
